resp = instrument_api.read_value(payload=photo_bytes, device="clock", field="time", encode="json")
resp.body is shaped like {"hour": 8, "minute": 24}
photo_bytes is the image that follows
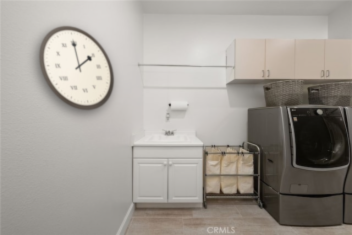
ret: {"hour": 2, "minute": 0}
